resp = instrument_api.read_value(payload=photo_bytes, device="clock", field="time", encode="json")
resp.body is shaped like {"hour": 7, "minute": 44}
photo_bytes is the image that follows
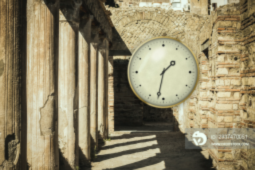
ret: {"hour": 1, "minute": 32}
